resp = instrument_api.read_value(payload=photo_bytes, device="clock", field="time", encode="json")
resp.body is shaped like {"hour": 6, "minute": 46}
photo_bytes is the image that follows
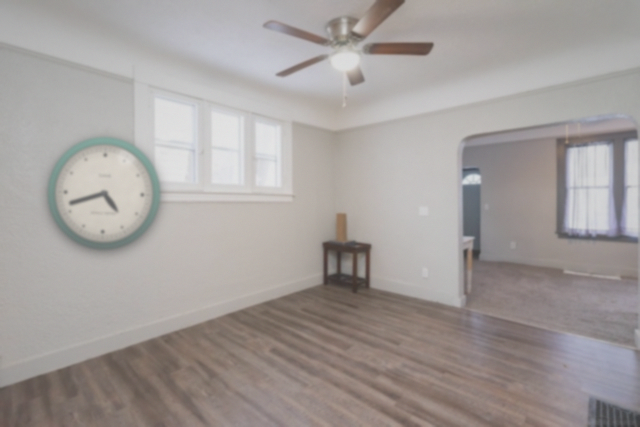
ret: {"hour": 4, "minute": 42}
